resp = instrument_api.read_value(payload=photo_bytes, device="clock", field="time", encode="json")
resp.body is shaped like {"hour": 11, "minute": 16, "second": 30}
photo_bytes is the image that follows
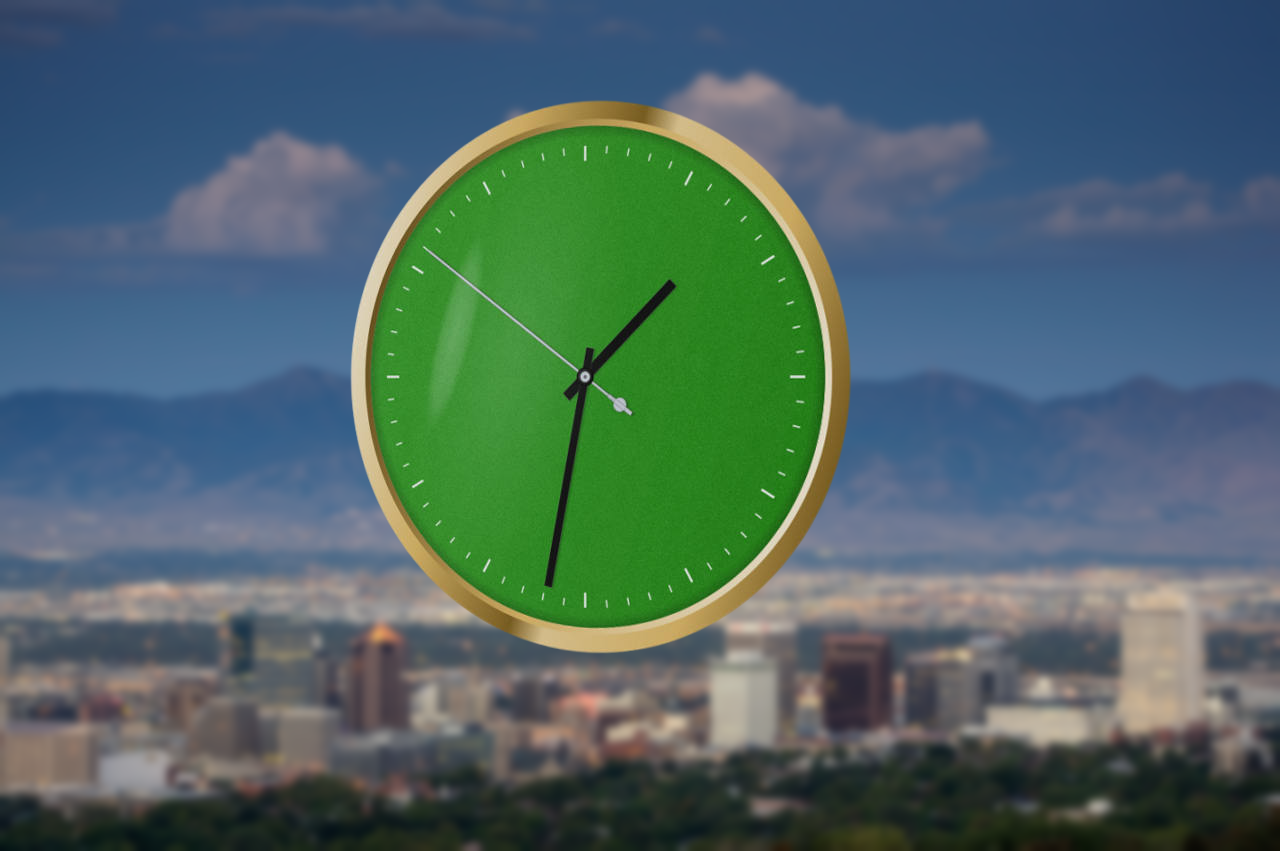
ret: {"hour": 1, "minute": 31, "second": 51}
